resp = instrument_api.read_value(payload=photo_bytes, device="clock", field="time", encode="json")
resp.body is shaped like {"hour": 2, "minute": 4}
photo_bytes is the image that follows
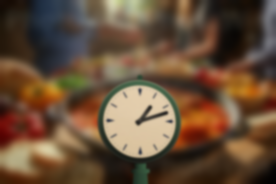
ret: {"hour": 1, "minute": 12}
